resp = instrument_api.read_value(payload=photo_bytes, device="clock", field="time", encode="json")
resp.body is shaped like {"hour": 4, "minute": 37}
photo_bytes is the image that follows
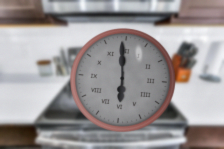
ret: {"hour": 5, "minute": 59}
